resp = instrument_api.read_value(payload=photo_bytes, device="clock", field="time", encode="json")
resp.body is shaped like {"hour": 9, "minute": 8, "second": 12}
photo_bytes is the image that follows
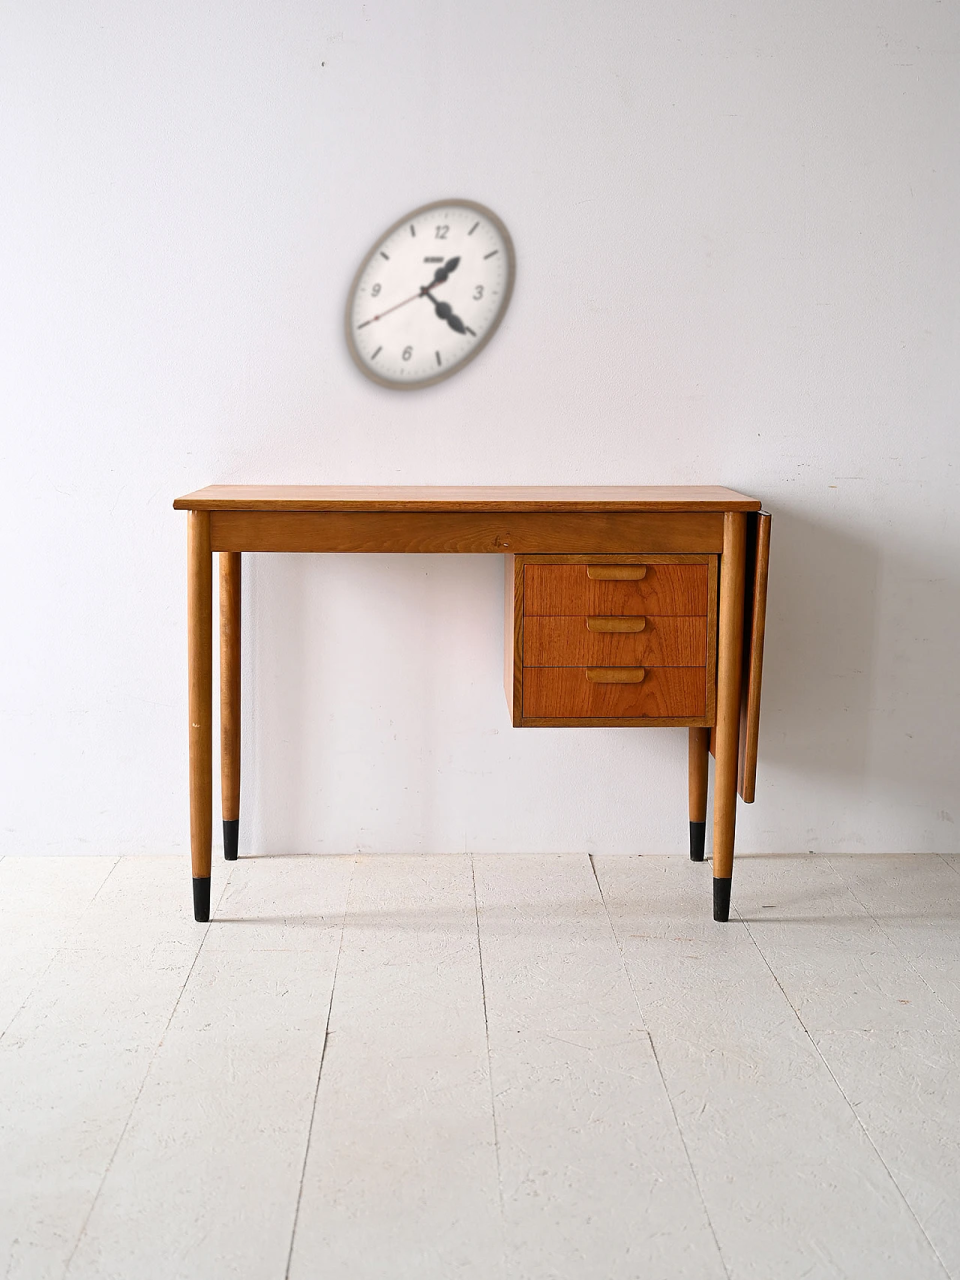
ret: {"hour": 1, "minute": 20, "second": 40}
